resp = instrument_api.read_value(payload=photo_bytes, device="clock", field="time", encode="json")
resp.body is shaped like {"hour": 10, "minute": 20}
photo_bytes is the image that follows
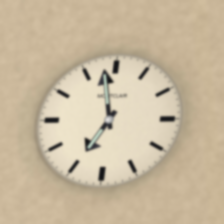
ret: {"hour": 6, "minute": 58}
